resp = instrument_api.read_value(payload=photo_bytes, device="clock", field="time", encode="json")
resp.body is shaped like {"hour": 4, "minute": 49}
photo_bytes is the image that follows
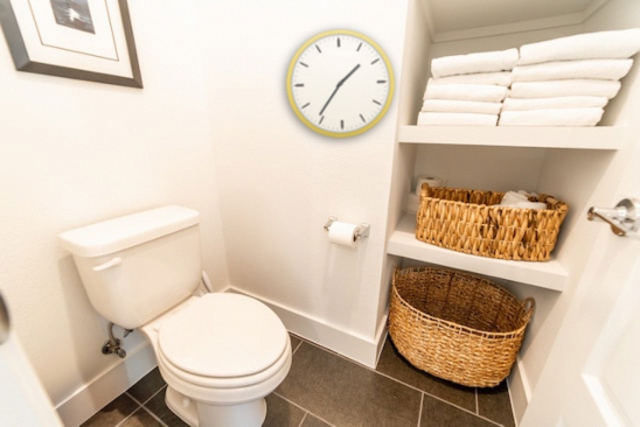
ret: {"hour": 1, "minute": 36}
